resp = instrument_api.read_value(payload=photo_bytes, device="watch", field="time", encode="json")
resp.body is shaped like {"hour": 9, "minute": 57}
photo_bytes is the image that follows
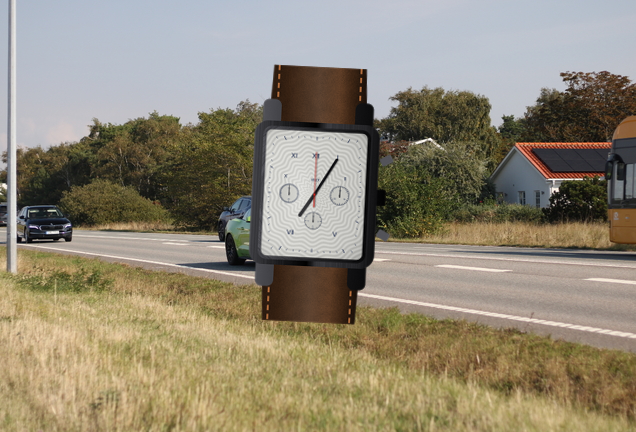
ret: {"hour": 7, "minute": 5}
